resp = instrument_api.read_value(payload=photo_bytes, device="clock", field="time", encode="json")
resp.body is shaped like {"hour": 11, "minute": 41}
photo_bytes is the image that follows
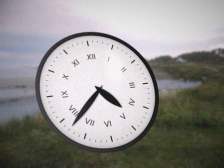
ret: {"hour": 4, "minute": 38}
